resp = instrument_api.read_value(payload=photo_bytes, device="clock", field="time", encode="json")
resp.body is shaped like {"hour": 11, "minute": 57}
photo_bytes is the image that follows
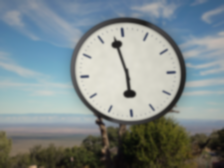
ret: {"hour": 5, "minute": 58}
